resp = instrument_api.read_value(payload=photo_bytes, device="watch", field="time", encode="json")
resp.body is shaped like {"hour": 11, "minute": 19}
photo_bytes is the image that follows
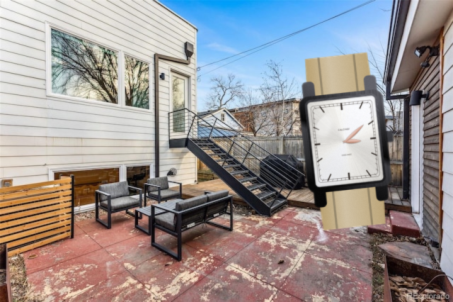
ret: {"hour": 3, "minute": 9}
